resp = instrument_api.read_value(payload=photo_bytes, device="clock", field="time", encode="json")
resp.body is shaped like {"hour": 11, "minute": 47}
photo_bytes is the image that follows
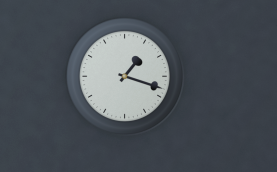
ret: {"hour": 1, "minute": 18}
